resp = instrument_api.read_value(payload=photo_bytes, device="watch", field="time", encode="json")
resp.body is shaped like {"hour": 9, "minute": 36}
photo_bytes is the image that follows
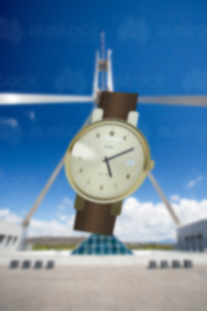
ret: {"hour": 5, "minute": 10}
